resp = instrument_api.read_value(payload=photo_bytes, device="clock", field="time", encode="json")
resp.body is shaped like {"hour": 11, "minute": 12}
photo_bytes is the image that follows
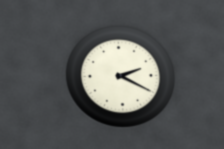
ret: {"hour": 2, "minute": 20}
